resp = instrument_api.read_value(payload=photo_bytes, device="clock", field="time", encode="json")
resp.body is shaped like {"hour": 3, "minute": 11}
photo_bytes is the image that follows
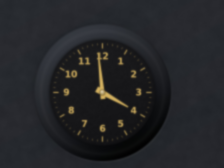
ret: {"hour": 3, "minute": 59}
